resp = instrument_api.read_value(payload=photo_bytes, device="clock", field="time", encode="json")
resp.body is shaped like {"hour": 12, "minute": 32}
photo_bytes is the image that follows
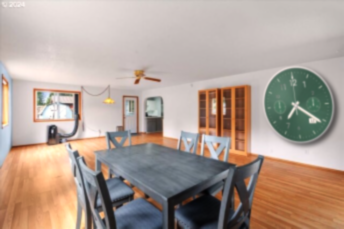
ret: {"hour": 7, "minute": 21}
